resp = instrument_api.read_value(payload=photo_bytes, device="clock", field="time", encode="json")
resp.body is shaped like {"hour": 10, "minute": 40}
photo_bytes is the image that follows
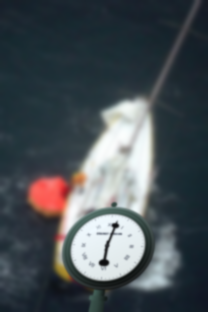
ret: {"hour": 6, "minute": 2}
